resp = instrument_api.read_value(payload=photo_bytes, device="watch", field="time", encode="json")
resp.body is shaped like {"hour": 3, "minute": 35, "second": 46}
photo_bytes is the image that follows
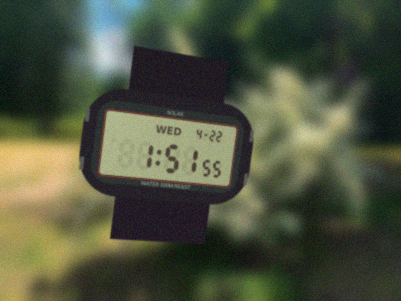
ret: {"hour": 1, "minute": 51, "second": 55}
